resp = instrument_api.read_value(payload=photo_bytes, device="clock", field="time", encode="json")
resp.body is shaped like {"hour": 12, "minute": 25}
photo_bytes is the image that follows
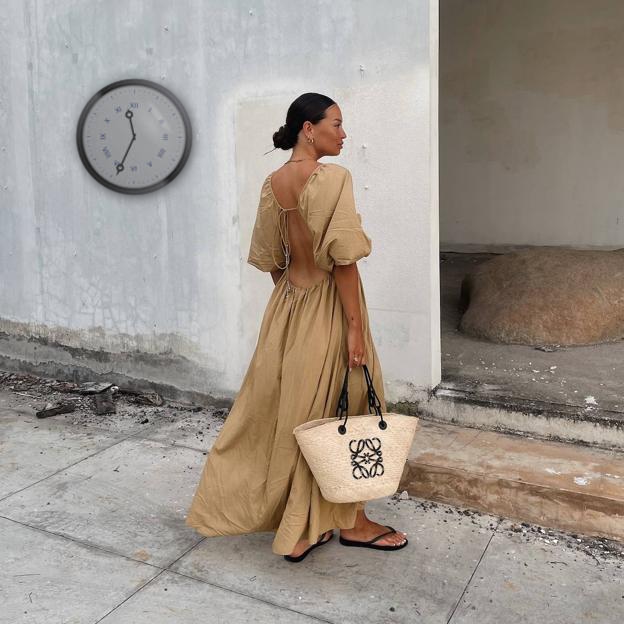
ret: {"hour": 11, "minute": 34}
